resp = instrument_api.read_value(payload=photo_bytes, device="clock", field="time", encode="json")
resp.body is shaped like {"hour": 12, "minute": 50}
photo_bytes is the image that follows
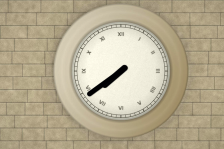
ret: {"hour": 7, "minute": 39}
